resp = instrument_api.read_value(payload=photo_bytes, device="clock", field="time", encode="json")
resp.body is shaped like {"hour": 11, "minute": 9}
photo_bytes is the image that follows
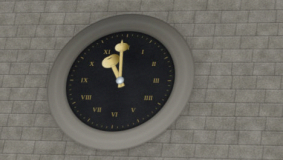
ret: {"hour": 10, "minute": 59}
